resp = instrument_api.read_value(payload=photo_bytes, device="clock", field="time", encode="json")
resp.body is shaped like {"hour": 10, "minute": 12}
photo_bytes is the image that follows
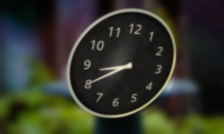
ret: {"hour": 8, "minute": 40}
